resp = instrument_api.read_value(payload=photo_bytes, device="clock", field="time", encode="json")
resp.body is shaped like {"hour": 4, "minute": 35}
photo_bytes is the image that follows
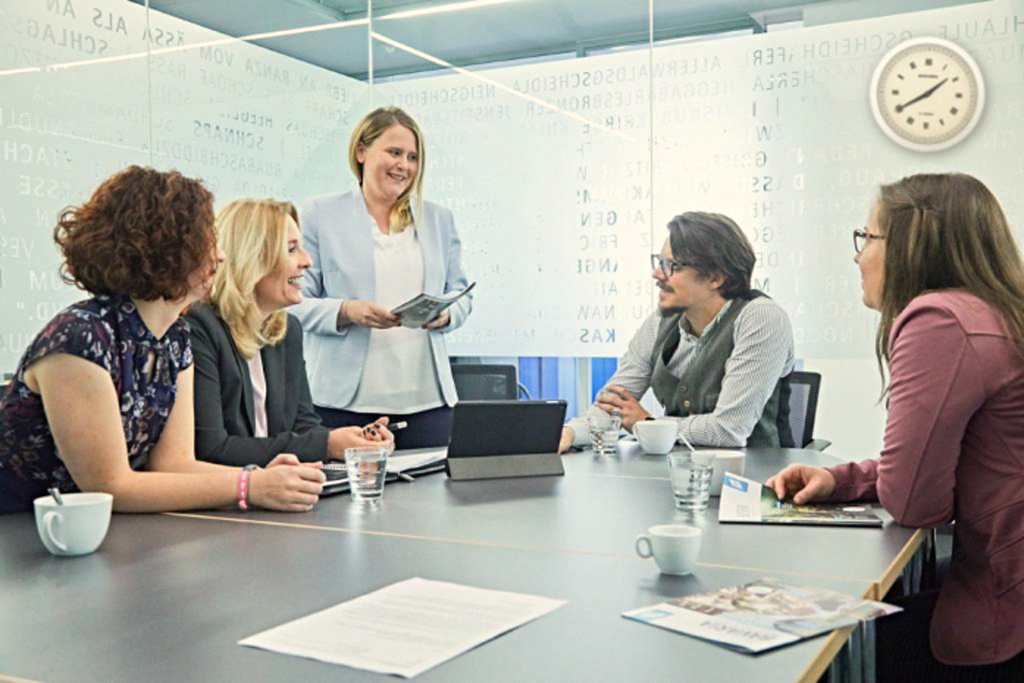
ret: {"hour": 1, "minute": 40}
